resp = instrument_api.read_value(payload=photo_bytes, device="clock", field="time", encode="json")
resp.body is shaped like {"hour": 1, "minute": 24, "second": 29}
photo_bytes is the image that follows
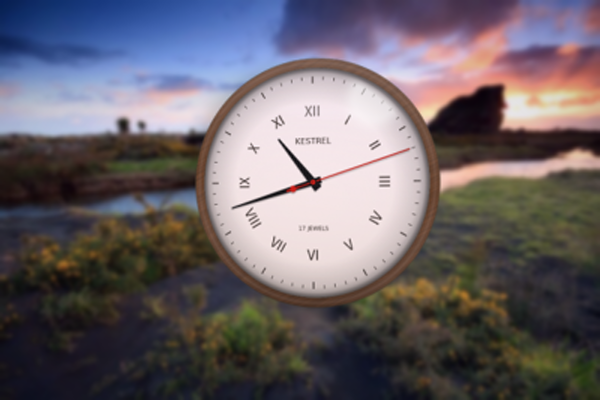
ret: {"hour": 10, "minute": 42, "second": 12}
